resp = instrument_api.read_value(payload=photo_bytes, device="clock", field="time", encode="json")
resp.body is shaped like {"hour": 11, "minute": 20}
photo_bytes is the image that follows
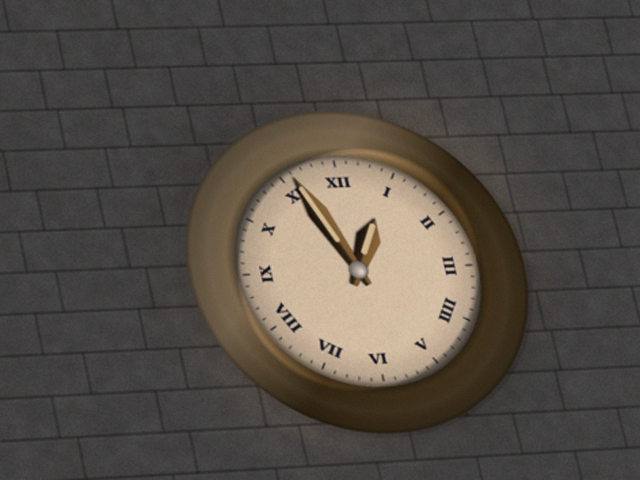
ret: {"hour": 12, "minute": 56}
